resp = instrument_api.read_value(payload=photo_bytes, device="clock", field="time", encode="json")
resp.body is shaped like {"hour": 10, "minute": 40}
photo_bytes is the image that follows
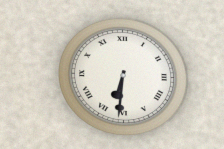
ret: {"hour": 6, "minute": 31}
